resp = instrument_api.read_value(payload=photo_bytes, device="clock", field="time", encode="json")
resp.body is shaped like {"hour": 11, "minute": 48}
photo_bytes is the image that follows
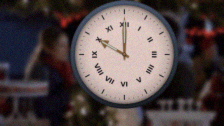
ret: {"hour": 10, "minute": 0}
